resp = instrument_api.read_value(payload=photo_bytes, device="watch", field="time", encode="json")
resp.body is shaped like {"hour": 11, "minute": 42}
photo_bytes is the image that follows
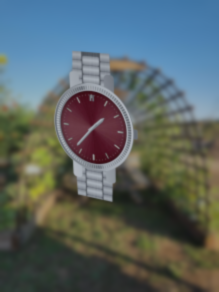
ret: {"hour": 1, "minute": 37}
